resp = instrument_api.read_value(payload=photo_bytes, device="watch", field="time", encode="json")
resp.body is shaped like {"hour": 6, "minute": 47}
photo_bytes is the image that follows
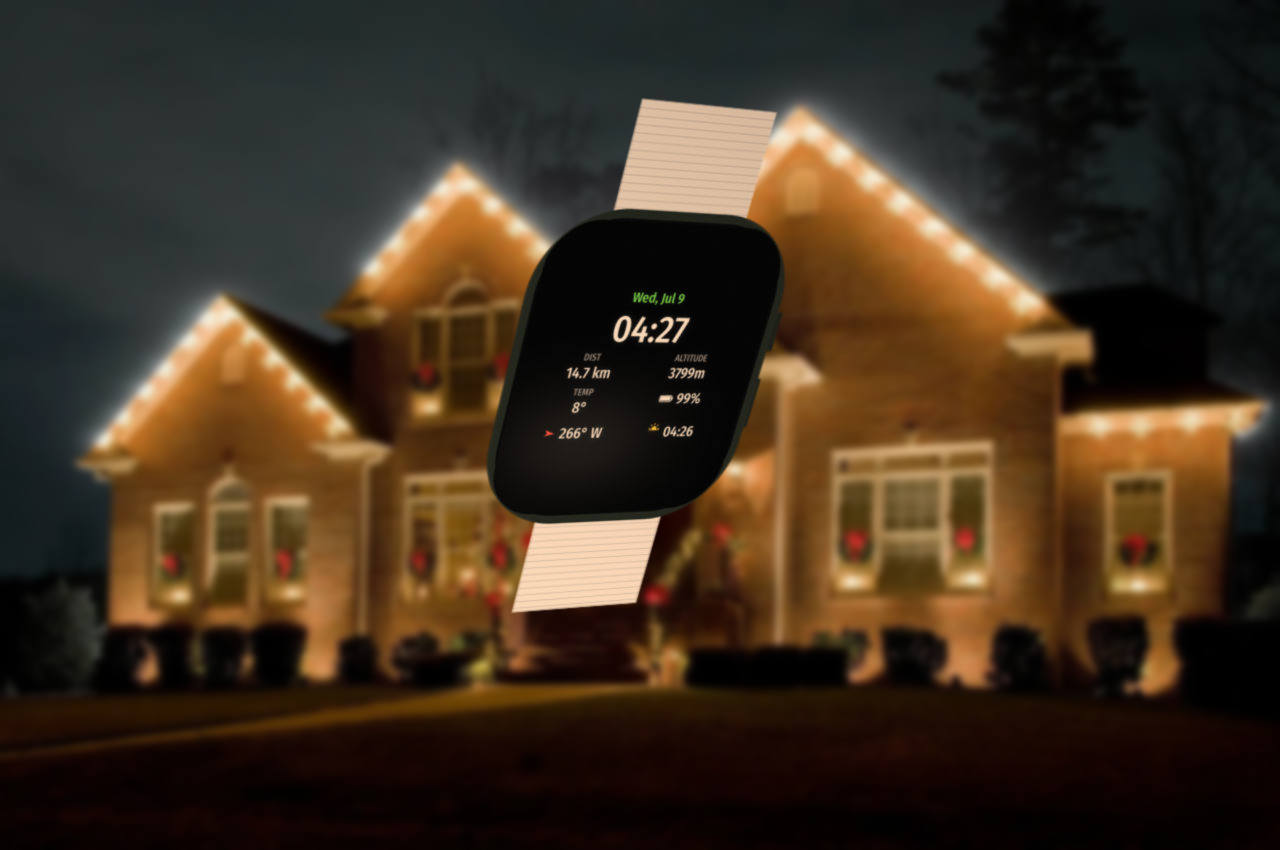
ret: {"hour": 4, "minute": 27}
